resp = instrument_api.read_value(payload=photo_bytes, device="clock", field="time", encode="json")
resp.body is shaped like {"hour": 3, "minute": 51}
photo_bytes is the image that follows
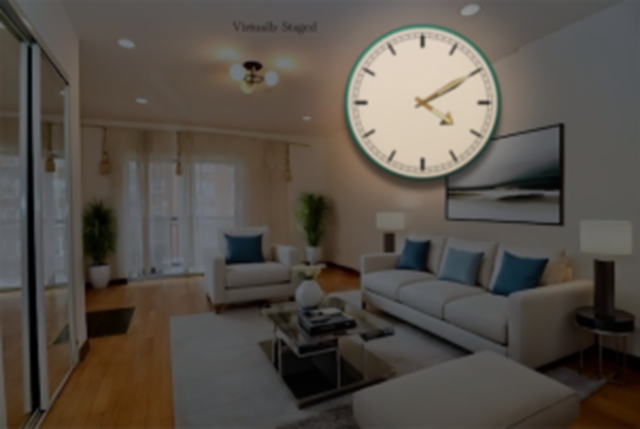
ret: {"hour": 4, "minute": 10}
